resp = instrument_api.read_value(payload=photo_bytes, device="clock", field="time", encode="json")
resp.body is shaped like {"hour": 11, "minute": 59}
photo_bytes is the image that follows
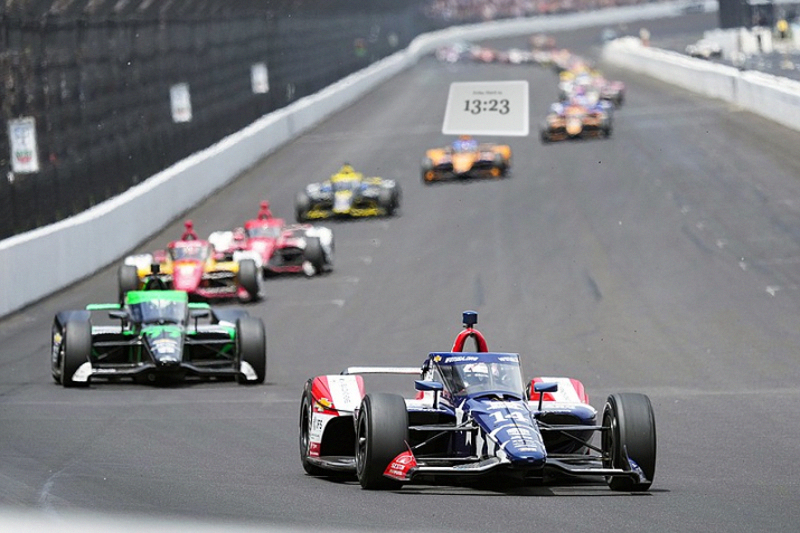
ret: {"hour": 13, "minute": 23}
